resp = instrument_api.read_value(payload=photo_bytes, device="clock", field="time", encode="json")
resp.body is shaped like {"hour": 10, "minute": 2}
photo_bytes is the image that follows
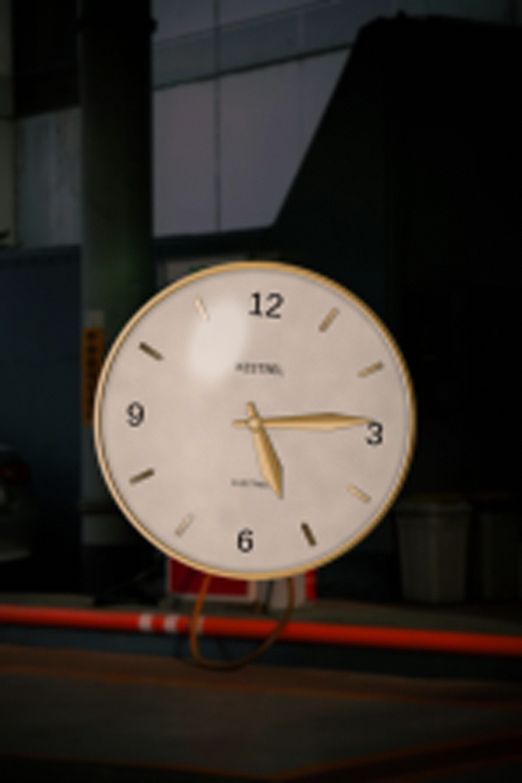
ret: {"hour": 5, "minute": 14}
